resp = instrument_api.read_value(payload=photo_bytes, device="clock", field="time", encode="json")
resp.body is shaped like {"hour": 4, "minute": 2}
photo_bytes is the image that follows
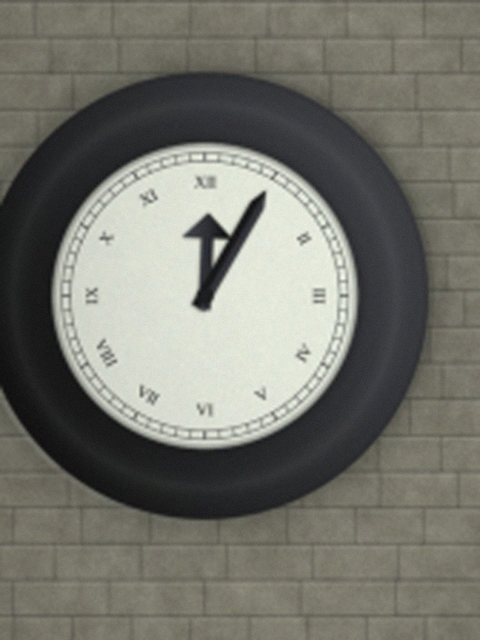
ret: {"hour": 12, "minute": 5}
